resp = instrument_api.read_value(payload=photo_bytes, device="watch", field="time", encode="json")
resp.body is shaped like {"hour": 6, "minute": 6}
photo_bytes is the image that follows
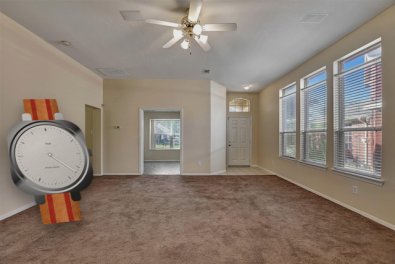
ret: {"hour": 4, "minute": 22}
